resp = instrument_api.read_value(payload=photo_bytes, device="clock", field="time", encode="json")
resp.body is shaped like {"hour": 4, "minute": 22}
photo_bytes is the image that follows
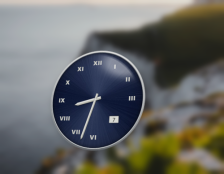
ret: {"hour": 8, "minute": 33}
